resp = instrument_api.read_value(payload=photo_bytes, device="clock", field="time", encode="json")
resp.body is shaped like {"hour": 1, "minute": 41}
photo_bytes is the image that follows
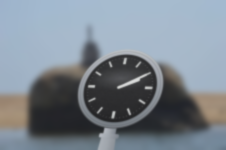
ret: {"hour": 2, "minute": 10}
